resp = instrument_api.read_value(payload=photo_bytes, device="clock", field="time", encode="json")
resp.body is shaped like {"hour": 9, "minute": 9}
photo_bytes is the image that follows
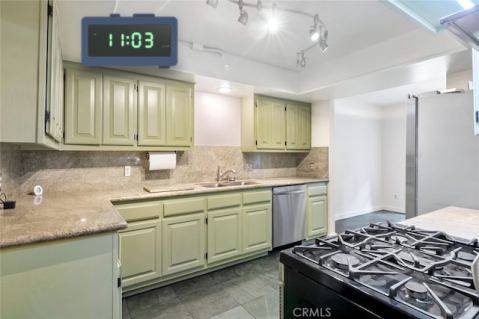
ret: {"hour": 11, "minute": 3}
